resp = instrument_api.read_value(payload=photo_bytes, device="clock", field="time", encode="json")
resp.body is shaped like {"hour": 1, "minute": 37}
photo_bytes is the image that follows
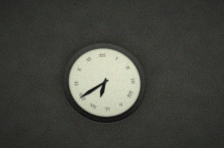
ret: {"hour": 6, "minute": 40}
